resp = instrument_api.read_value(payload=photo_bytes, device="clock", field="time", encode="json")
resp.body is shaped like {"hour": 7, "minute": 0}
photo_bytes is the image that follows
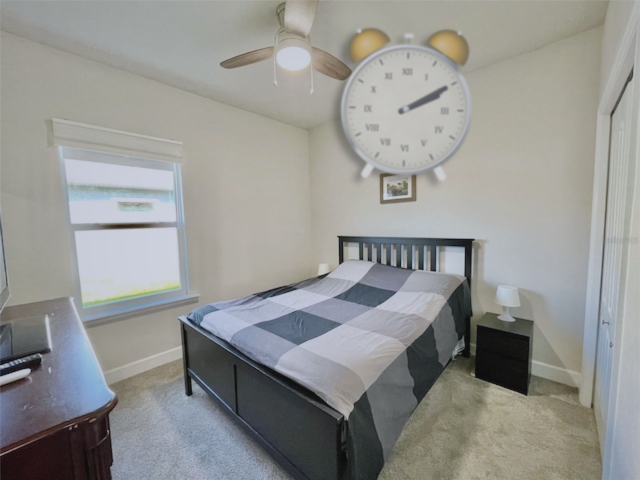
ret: {"hour": 2, "minute": 10}
